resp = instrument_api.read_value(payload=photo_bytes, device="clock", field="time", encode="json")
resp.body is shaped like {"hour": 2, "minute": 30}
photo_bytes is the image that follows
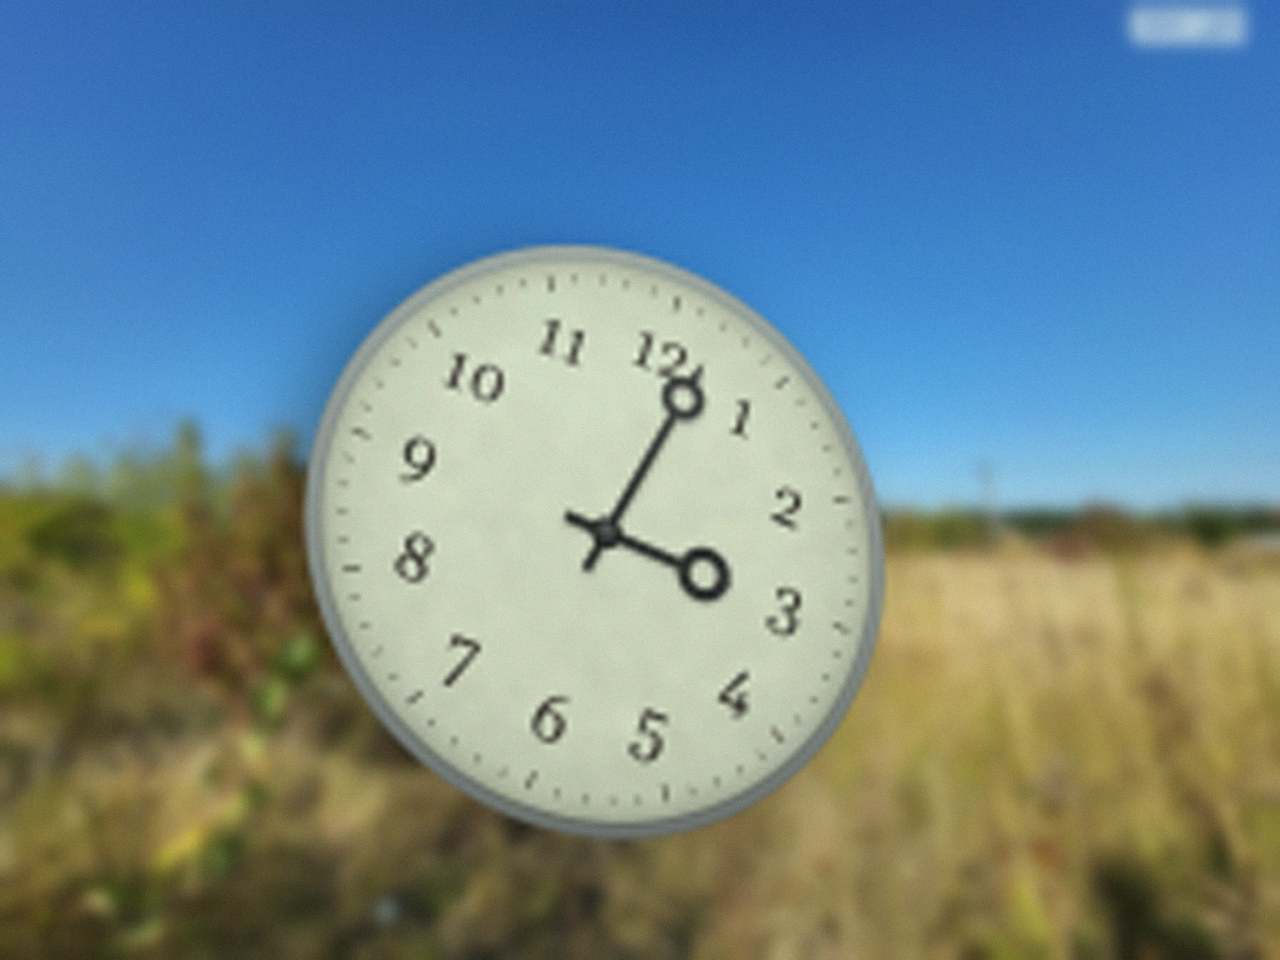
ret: {"hour": 3, "minute": 2}
